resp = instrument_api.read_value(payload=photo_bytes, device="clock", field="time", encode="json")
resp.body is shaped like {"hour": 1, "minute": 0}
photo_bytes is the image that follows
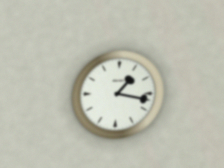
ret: {"hour": 1, "minute": 17}
